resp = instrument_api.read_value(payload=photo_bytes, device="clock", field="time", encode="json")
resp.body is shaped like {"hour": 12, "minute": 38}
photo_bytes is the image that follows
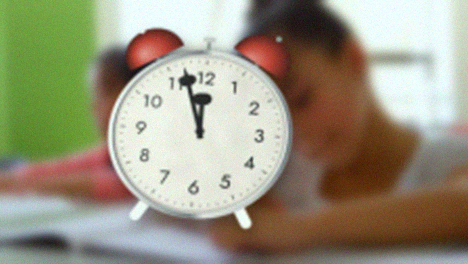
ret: {"hour": 11, "minute": 57}
